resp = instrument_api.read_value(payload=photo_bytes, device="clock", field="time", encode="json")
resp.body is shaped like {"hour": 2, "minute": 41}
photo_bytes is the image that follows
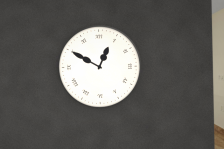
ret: {"hour": 12, "minute": 50}
